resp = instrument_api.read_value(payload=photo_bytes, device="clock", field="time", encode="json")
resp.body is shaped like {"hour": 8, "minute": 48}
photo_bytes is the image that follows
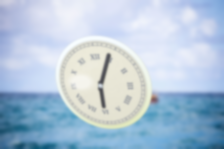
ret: {"hour": 6, "minute": 4}
